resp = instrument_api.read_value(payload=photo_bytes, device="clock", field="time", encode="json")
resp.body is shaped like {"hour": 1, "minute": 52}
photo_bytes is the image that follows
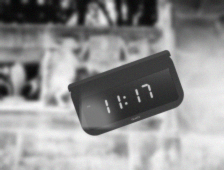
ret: {"hour": 11, "minute": 17}
